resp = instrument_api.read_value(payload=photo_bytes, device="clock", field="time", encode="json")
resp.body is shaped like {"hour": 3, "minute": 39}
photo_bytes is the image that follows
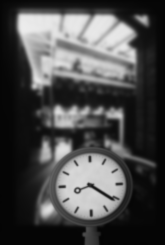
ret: {"hour": 8, "minute": 21}
